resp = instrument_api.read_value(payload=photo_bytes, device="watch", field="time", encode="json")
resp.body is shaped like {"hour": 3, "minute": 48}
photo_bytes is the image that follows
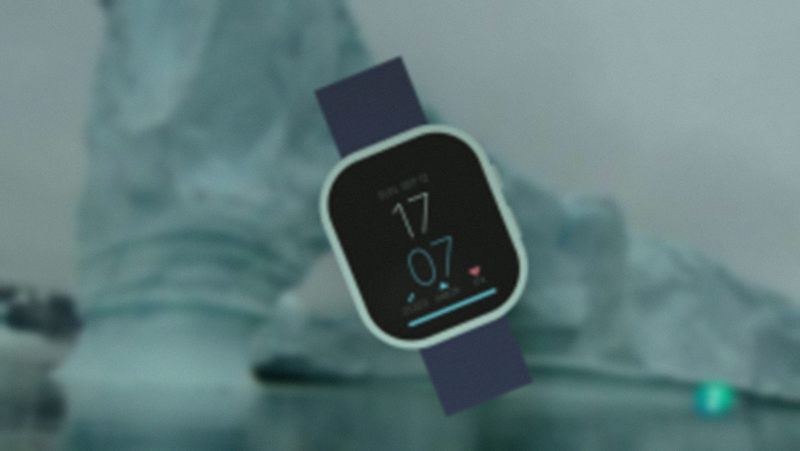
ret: {"hour": 17, "minute": 7}
